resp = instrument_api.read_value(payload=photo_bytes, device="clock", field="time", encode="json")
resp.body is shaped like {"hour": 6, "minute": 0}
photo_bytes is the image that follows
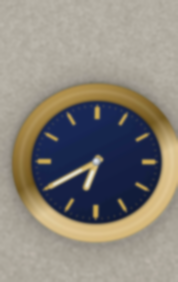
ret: {"hour": 6, "minute": 40}
